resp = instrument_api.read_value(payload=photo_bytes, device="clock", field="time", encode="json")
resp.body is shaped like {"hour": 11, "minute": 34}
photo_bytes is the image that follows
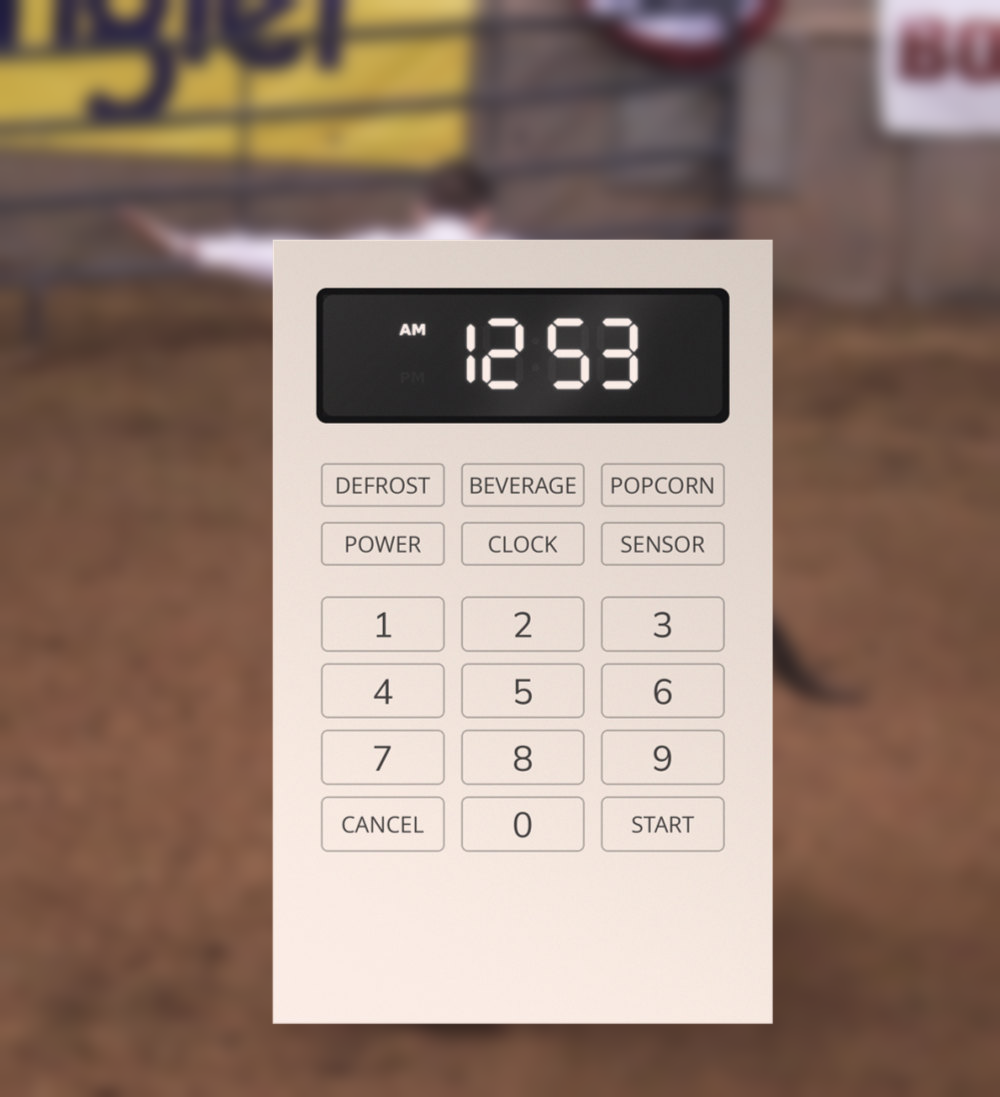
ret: {"hour": 12, "minute": 53}
